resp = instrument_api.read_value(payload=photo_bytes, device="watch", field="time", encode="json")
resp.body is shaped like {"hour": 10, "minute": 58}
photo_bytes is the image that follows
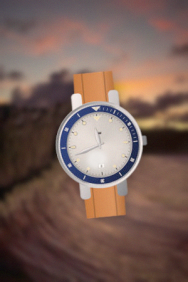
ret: {"hour": 11, "minute": 42}
